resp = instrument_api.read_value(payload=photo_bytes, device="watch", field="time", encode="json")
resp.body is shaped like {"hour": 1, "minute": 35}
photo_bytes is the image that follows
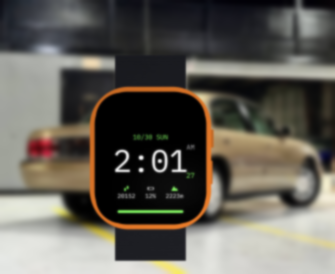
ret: {"hour": 2, "minute": 1}
